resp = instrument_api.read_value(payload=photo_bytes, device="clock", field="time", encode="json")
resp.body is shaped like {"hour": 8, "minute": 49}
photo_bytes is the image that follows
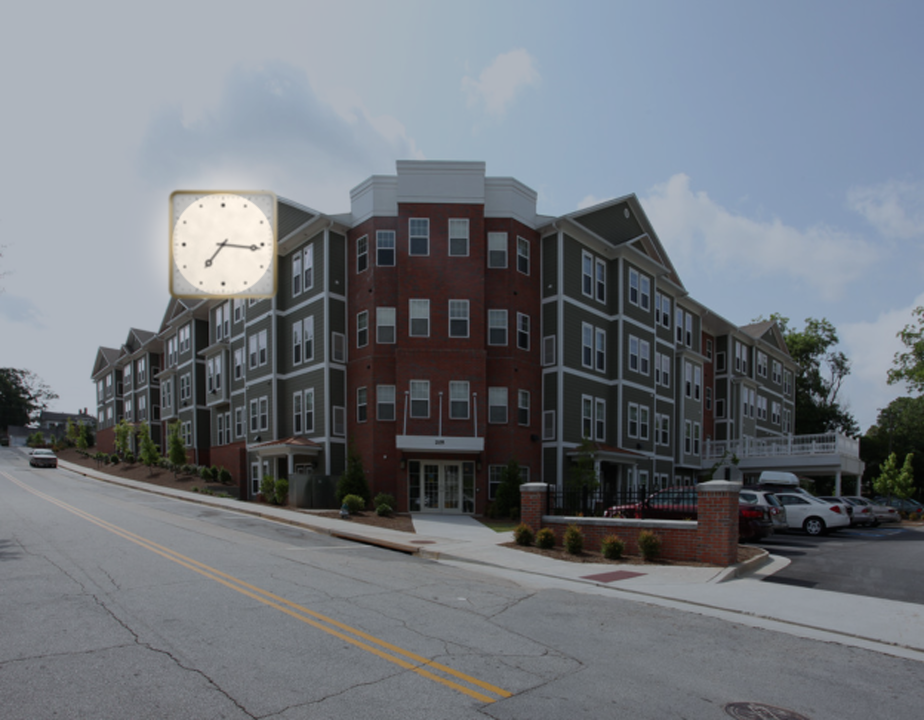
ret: {"hour": 7, "minute": 16}
